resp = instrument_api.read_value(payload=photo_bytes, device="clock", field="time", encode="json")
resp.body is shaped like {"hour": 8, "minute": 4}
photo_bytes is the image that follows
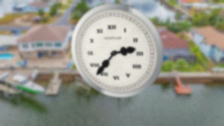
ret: {"hour": 2, "minute": 37}
